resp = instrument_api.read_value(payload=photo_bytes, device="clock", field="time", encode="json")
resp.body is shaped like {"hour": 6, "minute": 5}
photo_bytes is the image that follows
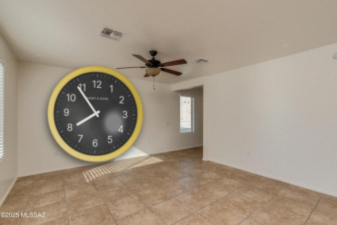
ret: {"hour": 7, "minute": 54}
